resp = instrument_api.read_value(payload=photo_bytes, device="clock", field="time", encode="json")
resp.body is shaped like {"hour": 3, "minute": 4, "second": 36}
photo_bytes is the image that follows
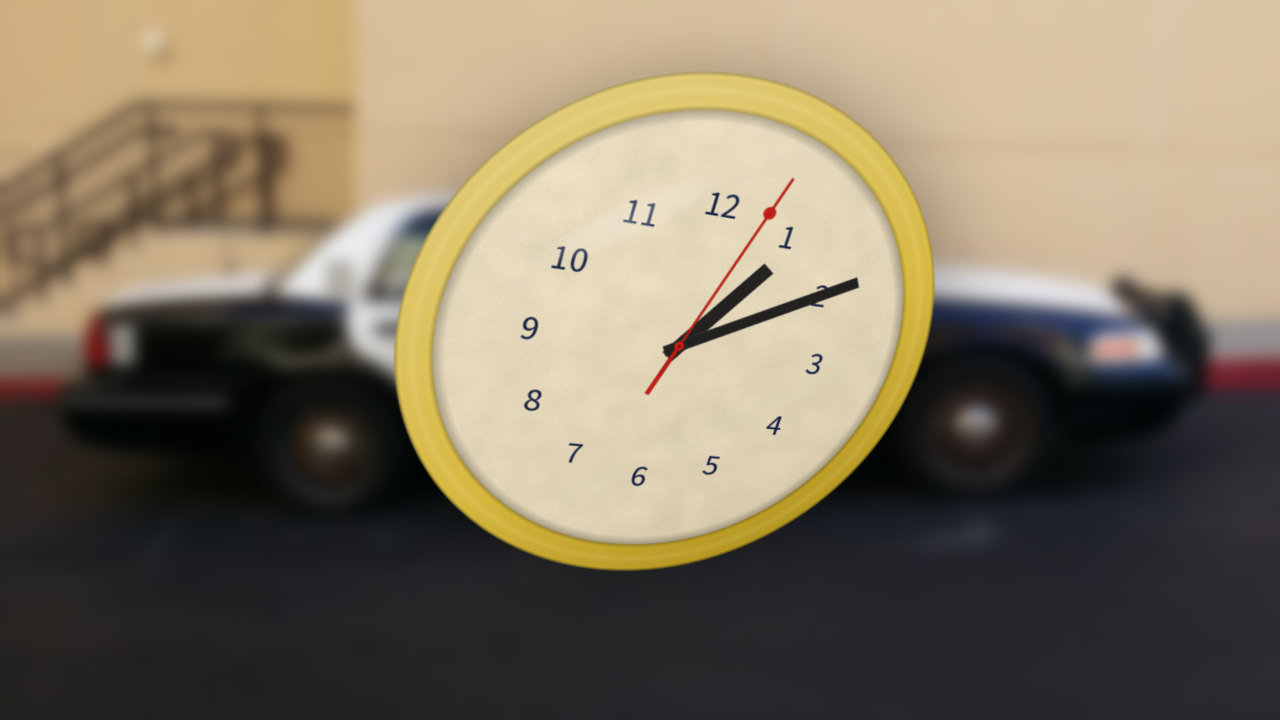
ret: {"hour": 1, "minute": 10, "second": 3}
